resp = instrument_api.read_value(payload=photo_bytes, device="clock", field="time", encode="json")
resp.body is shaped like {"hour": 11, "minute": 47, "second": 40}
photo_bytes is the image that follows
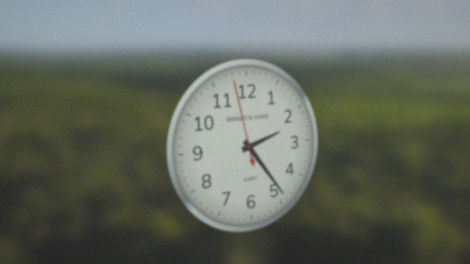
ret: {"hour": 2, "minute": 23, "second": 58}
